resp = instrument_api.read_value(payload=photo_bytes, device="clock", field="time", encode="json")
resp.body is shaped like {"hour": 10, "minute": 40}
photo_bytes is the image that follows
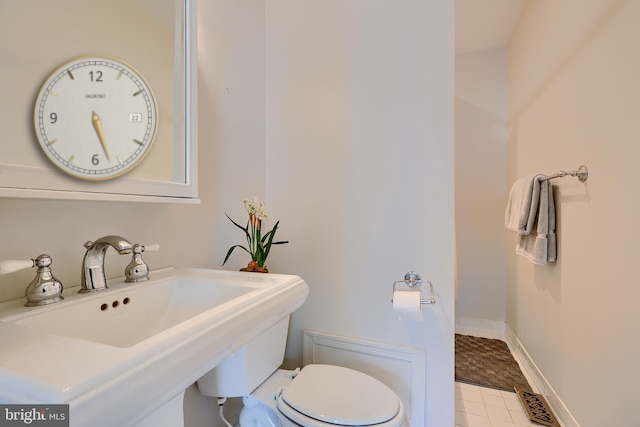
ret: {"hour": 5, "minute": 27}
